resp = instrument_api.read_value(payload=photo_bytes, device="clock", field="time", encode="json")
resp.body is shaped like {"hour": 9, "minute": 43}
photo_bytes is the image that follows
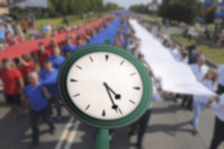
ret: {"hour": 4, "minute": 26}
